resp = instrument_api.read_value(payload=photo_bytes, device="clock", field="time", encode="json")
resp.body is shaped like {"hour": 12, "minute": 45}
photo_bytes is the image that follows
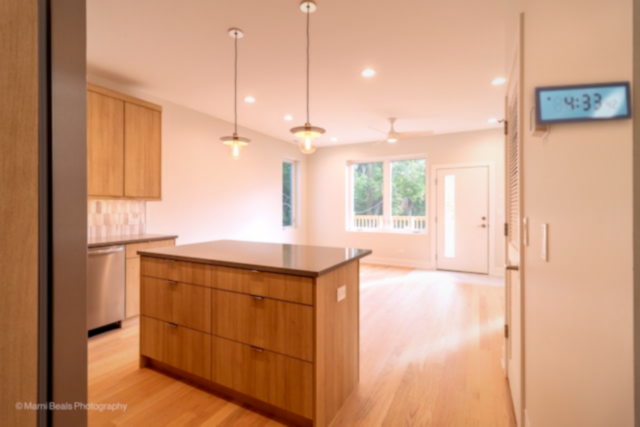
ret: {"hour": 4, "minute": 33}
